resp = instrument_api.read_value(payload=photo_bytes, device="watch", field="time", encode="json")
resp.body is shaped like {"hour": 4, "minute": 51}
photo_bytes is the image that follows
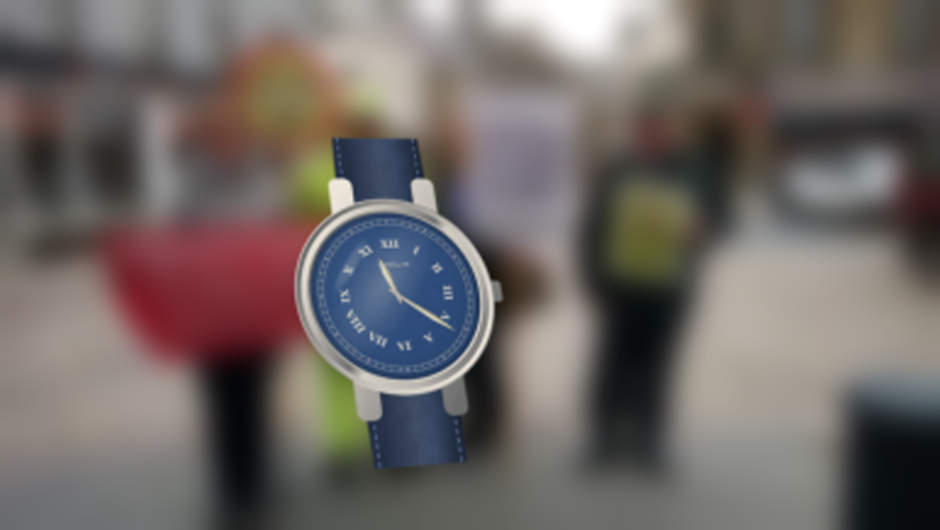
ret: {"hour": 11, "minute": 21}
